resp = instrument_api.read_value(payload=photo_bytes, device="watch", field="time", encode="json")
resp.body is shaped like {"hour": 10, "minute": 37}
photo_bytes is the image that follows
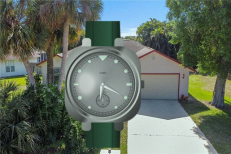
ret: {"hour": 6, "minute": 20}
